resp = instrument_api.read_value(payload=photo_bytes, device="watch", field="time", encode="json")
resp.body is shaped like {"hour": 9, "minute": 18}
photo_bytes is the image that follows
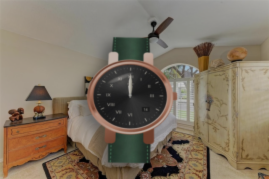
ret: {"hour": 12, "minute": 0}
